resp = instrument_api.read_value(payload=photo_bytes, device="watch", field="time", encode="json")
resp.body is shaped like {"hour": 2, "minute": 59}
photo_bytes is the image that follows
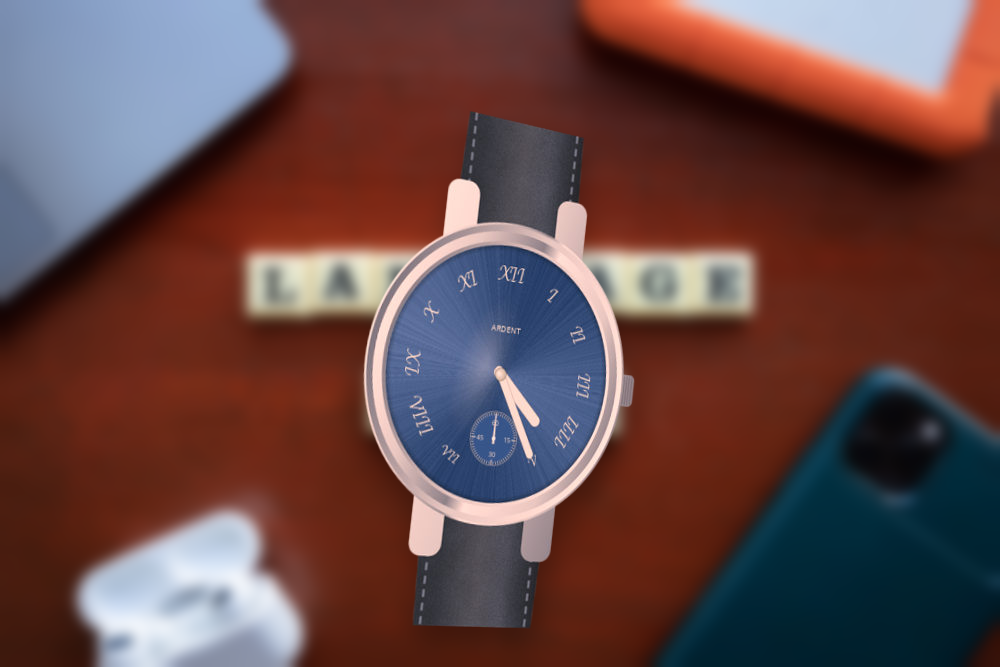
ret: {"hour": 4, "minute": 25}
